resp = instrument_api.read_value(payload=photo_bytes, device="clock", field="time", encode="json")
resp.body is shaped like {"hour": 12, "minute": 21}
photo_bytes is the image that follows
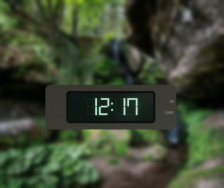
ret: {"hour": 12, "minute": 17}
